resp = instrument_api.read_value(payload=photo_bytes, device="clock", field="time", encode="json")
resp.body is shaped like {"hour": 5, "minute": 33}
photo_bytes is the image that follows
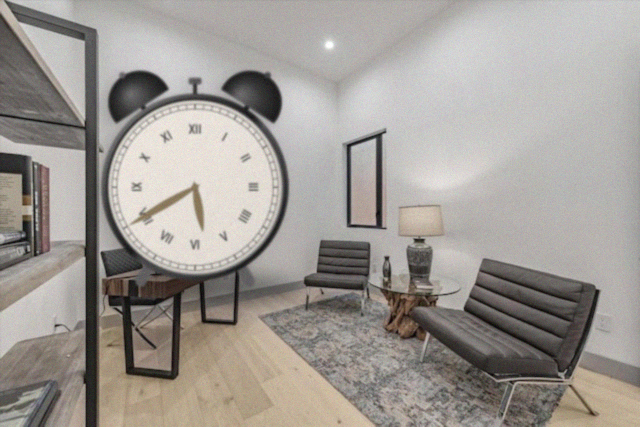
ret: {"hour": 5, "minute": 40}
